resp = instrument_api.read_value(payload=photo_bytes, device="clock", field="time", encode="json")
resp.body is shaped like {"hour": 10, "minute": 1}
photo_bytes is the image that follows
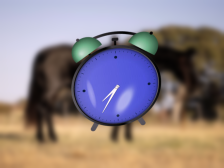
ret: {"hour": 7, "minute": 35}
